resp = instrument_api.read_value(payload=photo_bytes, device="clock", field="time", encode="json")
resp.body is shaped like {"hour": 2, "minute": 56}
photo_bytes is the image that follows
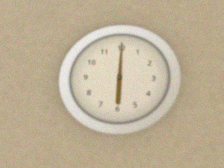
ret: {"hour": 6, "minute": 0}
